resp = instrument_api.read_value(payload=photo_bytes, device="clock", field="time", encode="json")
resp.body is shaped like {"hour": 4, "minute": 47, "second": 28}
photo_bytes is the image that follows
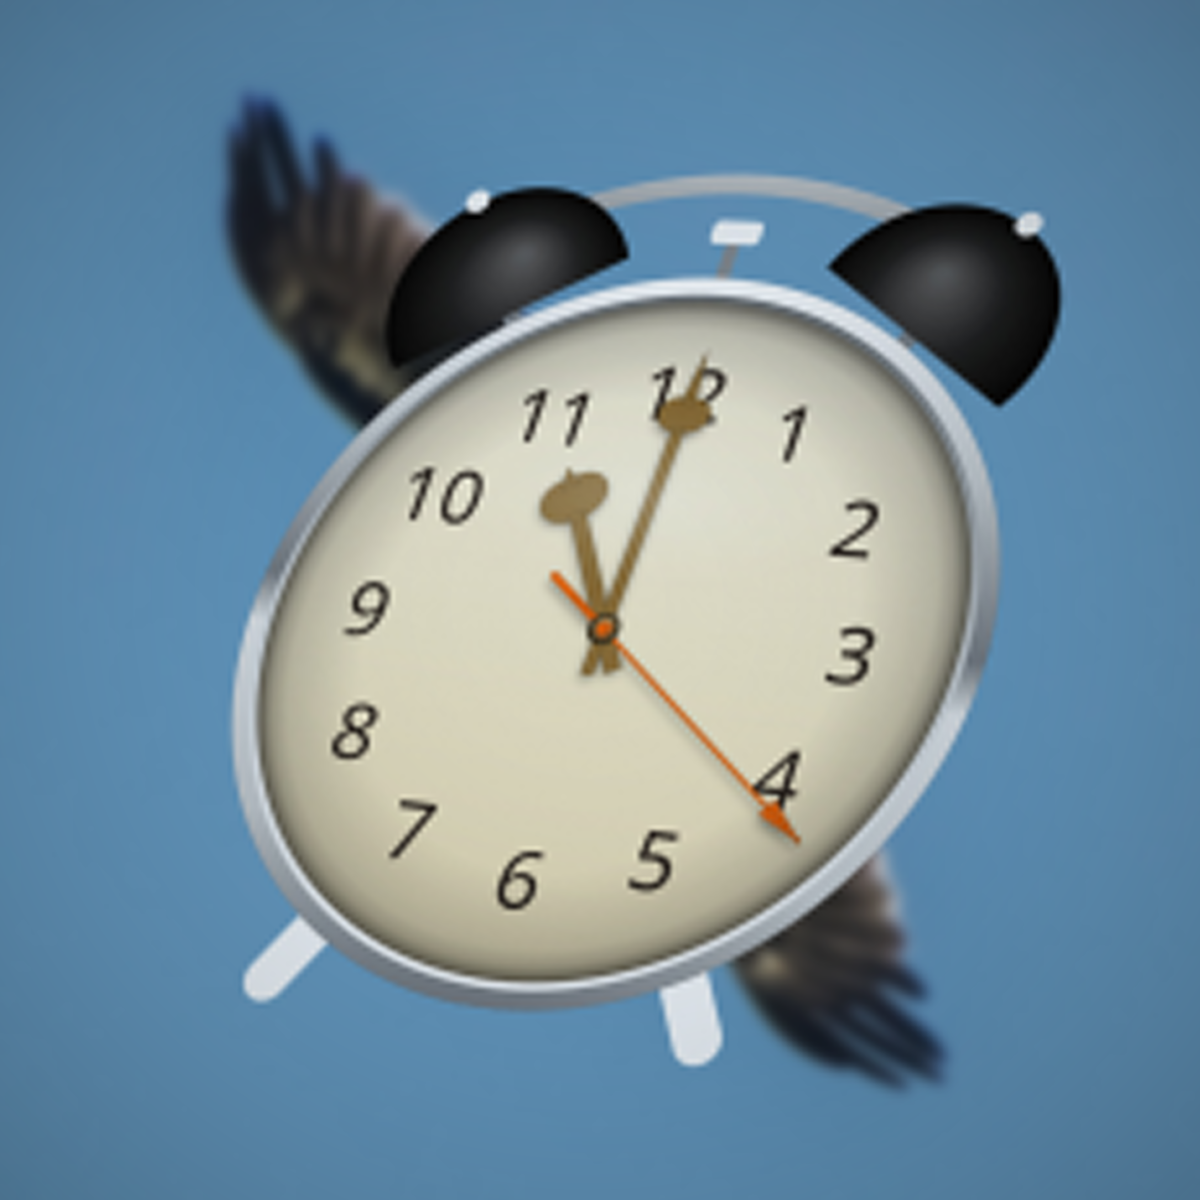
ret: {"hour": 11, "minute": 0, "second": 21}
